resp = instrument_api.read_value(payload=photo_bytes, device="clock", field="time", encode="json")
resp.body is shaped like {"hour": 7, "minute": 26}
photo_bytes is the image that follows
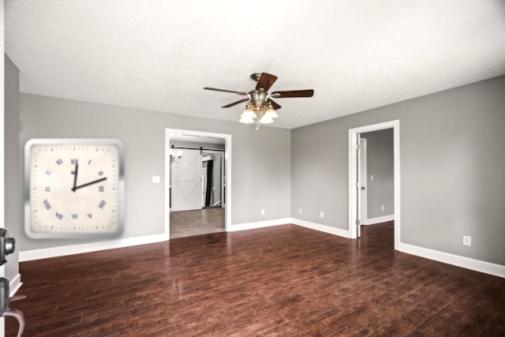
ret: {"hour": 12, "minute": 12}
